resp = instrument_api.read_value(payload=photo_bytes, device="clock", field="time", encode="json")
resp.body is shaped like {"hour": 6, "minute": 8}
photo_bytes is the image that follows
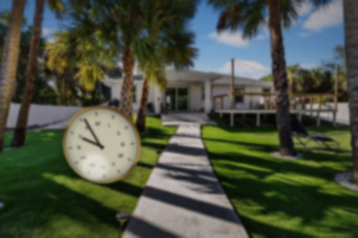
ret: {"hour": 9, "minute": 56}
